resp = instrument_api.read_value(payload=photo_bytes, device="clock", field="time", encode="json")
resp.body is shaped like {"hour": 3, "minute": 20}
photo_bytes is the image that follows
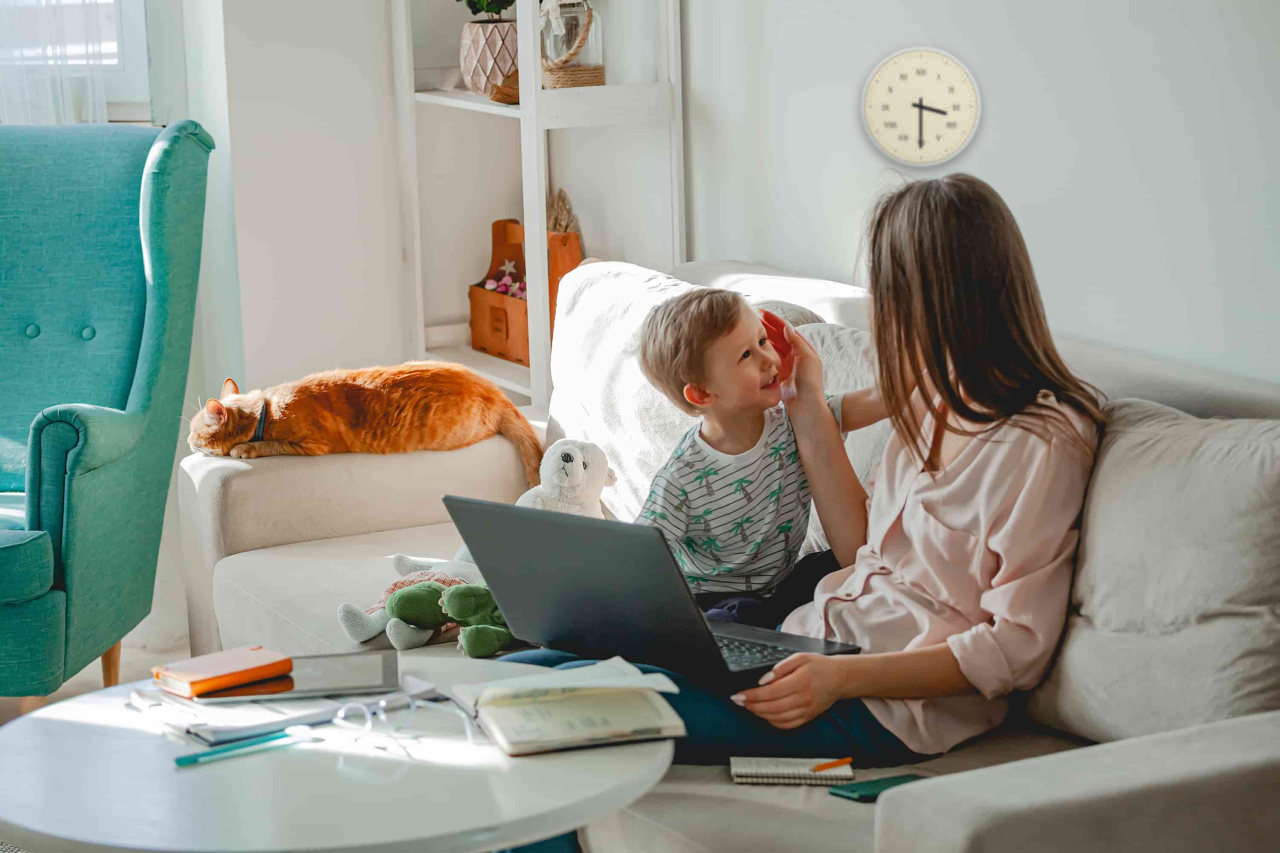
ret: {"hour": 3, "minute": 30}
